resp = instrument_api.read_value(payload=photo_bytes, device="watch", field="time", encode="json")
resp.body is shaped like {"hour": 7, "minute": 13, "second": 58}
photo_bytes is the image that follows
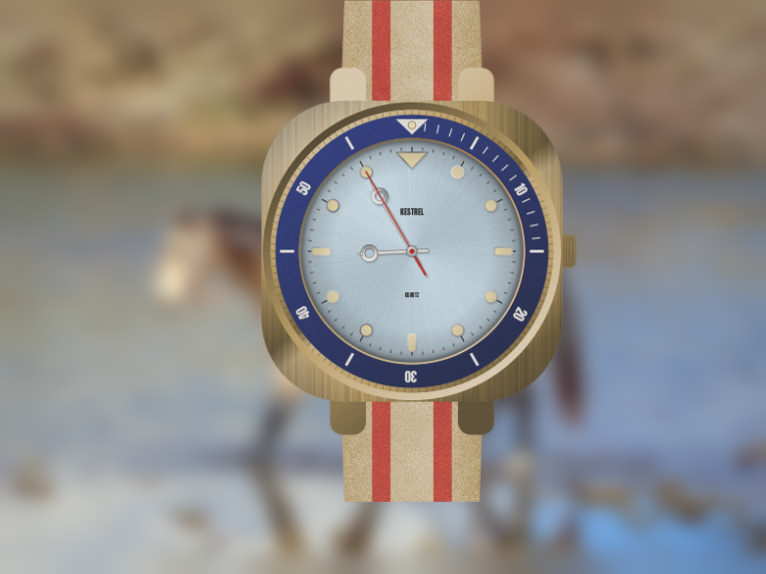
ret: {"hour": 8, "minute": 54, "second": 55}
